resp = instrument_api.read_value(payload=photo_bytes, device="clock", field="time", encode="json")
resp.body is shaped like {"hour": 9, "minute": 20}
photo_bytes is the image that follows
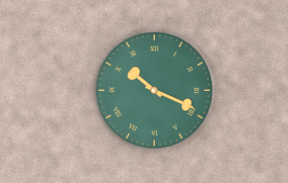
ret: {"hour": 10, "minute": 19}
